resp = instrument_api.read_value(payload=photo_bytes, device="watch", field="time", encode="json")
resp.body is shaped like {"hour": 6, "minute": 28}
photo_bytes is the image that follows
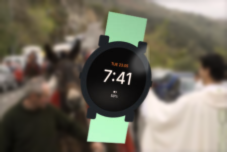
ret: {"hour": 7, "minute": 41}
